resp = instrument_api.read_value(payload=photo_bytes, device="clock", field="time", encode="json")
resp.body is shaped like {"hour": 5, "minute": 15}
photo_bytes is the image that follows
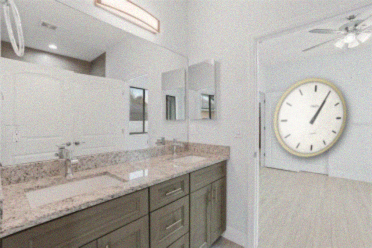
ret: {"hour": 1, "minute": 5}
